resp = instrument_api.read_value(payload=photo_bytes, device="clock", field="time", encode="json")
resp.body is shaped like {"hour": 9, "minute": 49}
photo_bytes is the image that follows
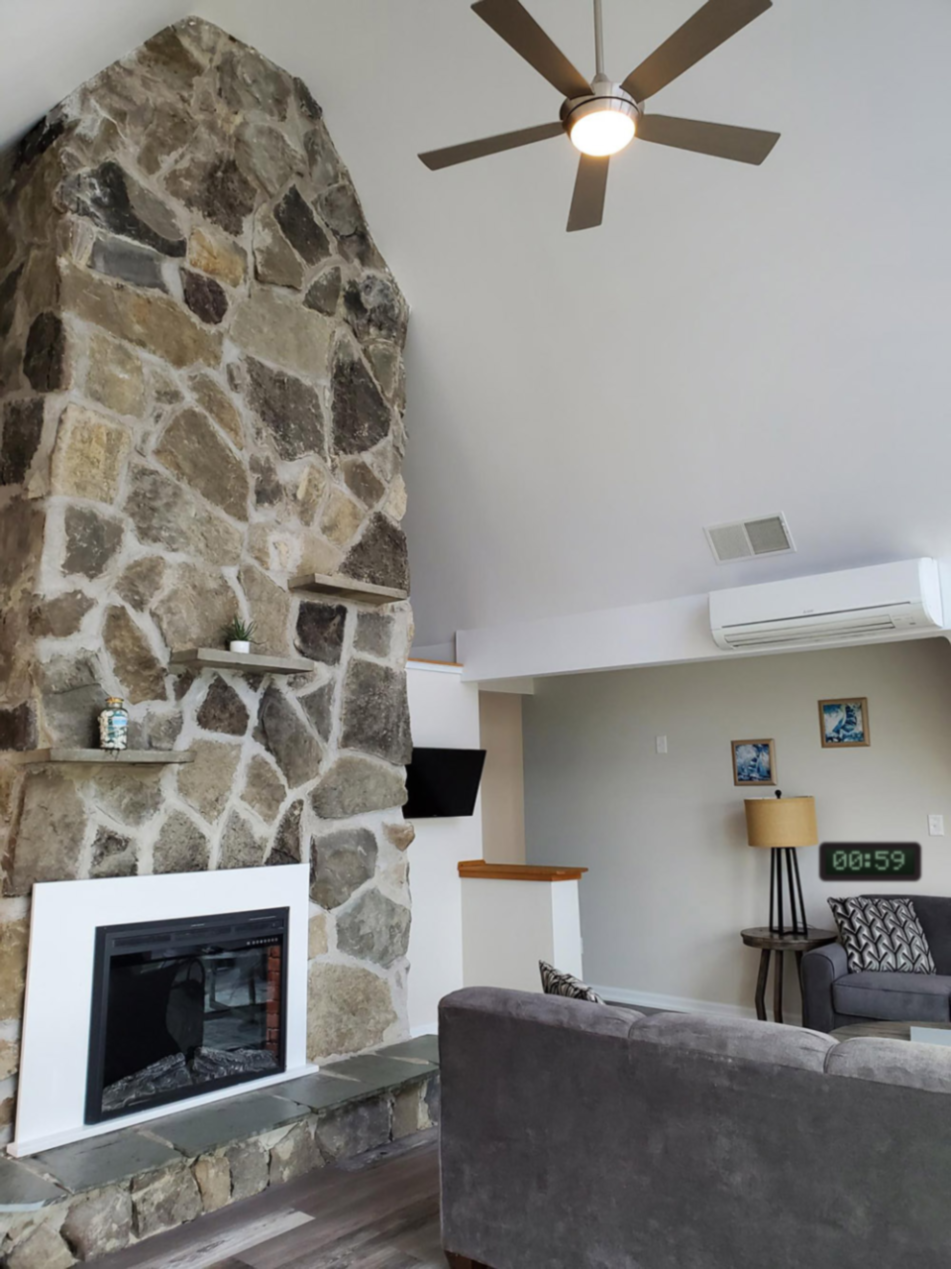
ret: {"hour": 0, "minute": 59}
